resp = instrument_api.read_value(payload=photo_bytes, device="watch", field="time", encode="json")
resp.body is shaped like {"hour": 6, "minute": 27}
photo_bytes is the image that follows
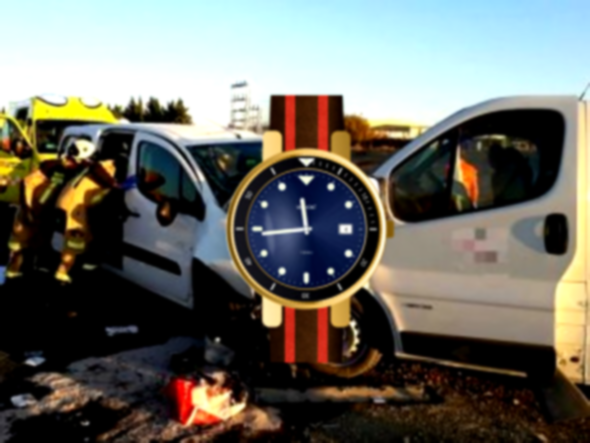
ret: {"hour": 11, "minute": 44}
